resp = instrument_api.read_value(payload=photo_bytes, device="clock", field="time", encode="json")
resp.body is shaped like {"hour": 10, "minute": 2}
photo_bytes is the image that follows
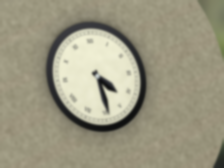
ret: {"hour": 4, "minute": 29}
